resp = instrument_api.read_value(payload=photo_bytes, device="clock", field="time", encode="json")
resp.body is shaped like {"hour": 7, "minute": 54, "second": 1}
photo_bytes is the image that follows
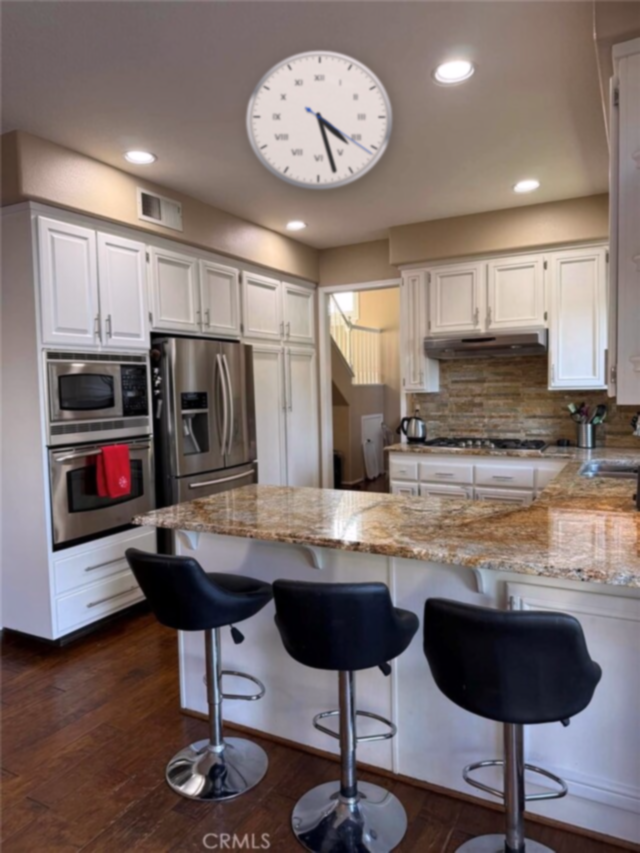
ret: {"hour": 4, "minute": 27, "second": 21}
